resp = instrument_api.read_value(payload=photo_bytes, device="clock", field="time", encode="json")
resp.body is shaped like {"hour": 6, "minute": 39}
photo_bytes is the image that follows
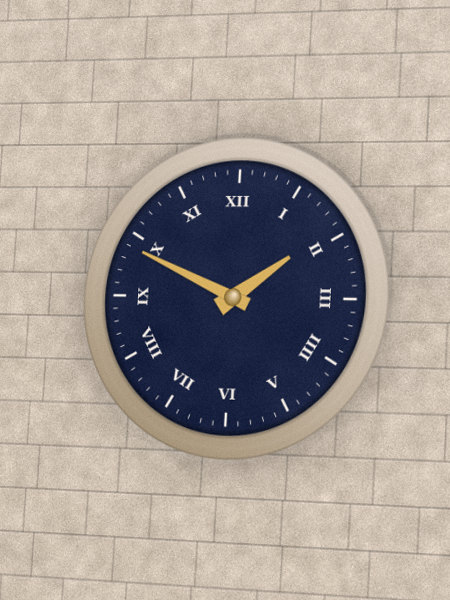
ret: {"hour": 1, "minute": 49}
